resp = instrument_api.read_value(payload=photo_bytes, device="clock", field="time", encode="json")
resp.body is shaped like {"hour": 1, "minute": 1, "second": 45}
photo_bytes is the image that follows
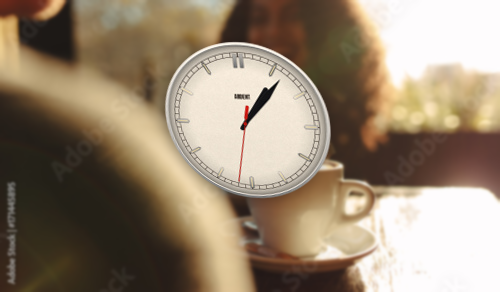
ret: {"hour": 1, "minute": 6, "second": 32}
